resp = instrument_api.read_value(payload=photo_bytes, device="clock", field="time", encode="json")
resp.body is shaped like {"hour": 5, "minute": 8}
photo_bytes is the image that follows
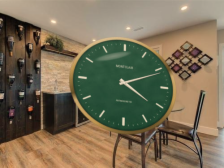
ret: {"hour": 4, "minute": 11}
